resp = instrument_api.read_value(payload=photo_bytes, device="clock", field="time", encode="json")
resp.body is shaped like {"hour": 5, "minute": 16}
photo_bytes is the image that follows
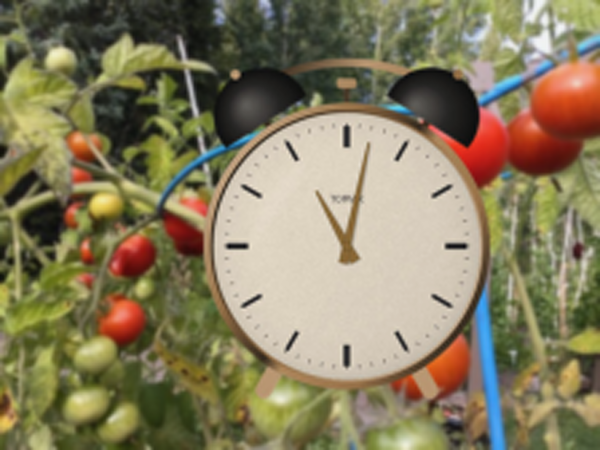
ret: {"hour": 11, "minute": 2}
